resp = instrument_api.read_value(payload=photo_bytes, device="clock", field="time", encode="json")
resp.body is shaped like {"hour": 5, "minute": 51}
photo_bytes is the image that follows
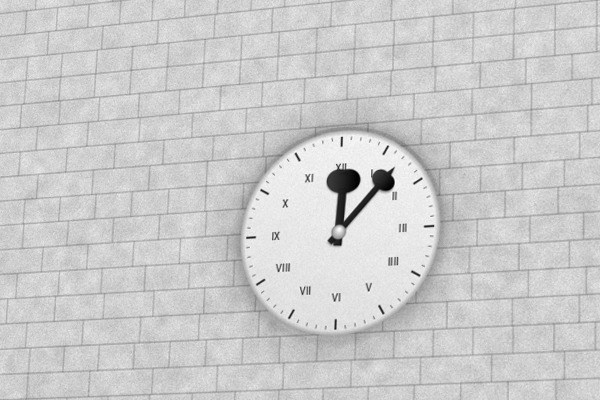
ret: {"hour": 12, "minute": 7}
